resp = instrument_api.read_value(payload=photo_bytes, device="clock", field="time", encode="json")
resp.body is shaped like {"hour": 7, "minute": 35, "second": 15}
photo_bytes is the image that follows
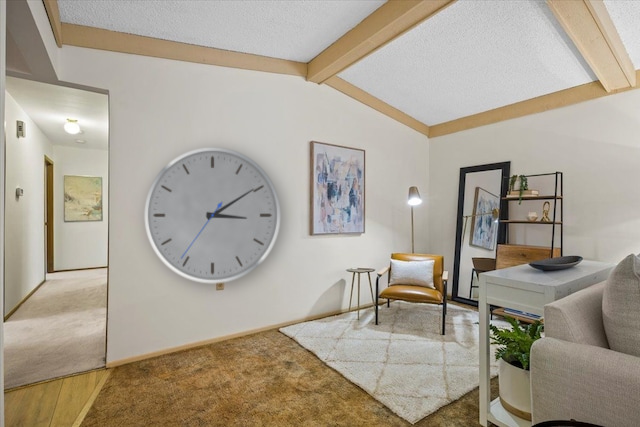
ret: {"hour": 3, "minute": 9, "second": 36}
